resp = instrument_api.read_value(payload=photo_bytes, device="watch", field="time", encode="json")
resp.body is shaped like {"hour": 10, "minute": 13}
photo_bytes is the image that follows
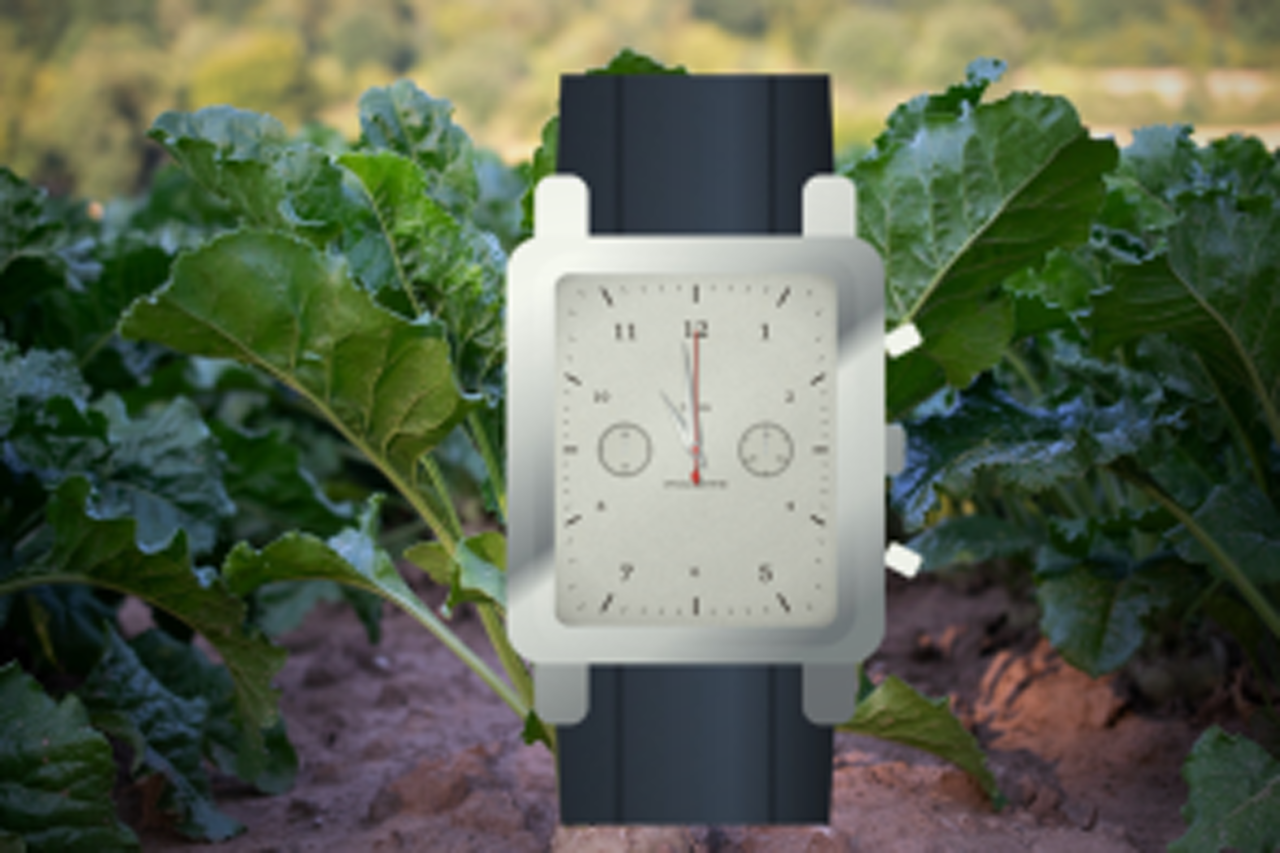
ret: {"hour": 10, "minute": 59}
